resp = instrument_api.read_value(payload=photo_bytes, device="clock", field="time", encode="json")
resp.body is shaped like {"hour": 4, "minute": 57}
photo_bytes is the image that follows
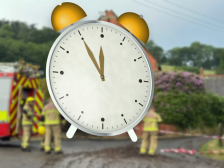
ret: {"hour": 11, "minute": 55}
